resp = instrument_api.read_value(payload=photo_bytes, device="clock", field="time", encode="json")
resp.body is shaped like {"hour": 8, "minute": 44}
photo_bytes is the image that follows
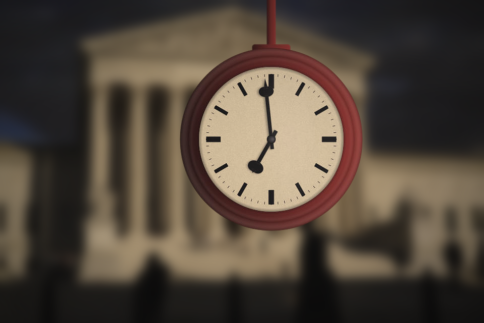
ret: {"hour": 6, "minute": 59}
